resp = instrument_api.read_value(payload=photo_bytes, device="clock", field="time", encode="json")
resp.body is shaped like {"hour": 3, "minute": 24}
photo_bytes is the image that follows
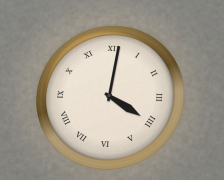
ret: {"hour": 4, "minute": 1}
